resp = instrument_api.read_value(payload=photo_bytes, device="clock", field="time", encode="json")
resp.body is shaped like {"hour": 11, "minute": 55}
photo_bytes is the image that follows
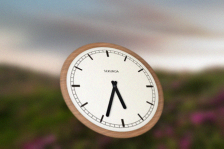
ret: {"hour": 5, "minute": 34}
